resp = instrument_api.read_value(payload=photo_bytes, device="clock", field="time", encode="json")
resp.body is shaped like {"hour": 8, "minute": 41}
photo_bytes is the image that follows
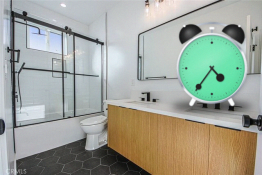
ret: {"hour": 4, "minute": 36}
